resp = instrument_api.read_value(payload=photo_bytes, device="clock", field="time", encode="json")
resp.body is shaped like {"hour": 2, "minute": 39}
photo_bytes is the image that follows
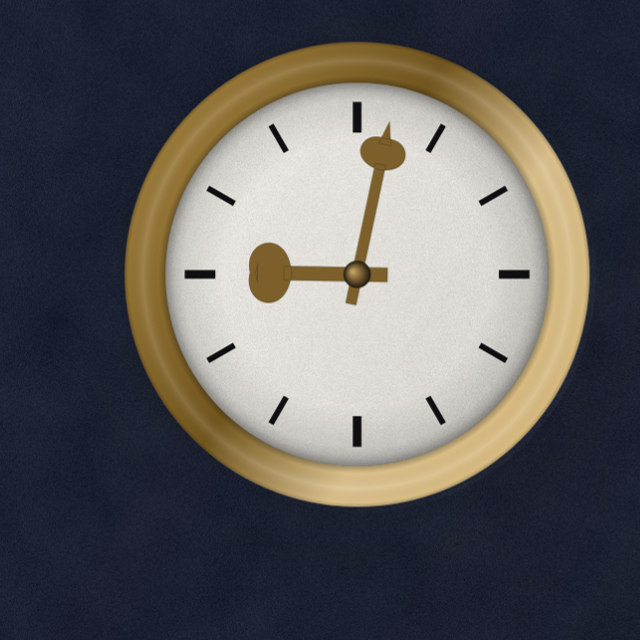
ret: {"hour": 9, "minute": 2}
